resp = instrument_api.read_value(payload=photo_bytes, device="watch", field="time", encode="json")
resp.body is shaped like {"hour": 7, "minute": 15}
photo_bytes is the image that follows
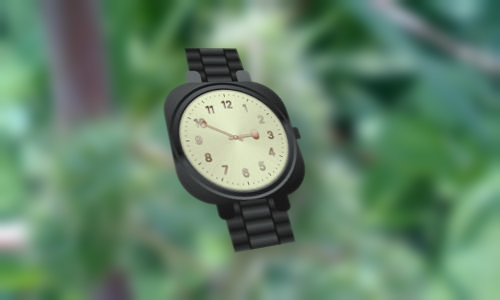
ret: {"hour": 2, "minute": 50}
